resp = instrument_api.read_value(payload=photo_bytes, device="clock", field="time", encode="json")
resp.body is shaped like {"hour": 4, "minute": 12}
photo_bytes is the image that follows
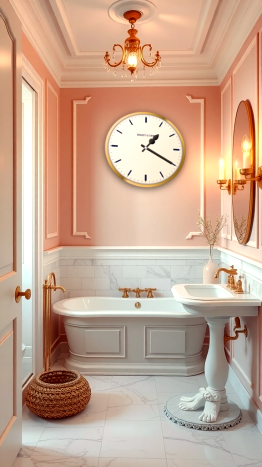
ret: {"hour": 1, "minute": 20}
